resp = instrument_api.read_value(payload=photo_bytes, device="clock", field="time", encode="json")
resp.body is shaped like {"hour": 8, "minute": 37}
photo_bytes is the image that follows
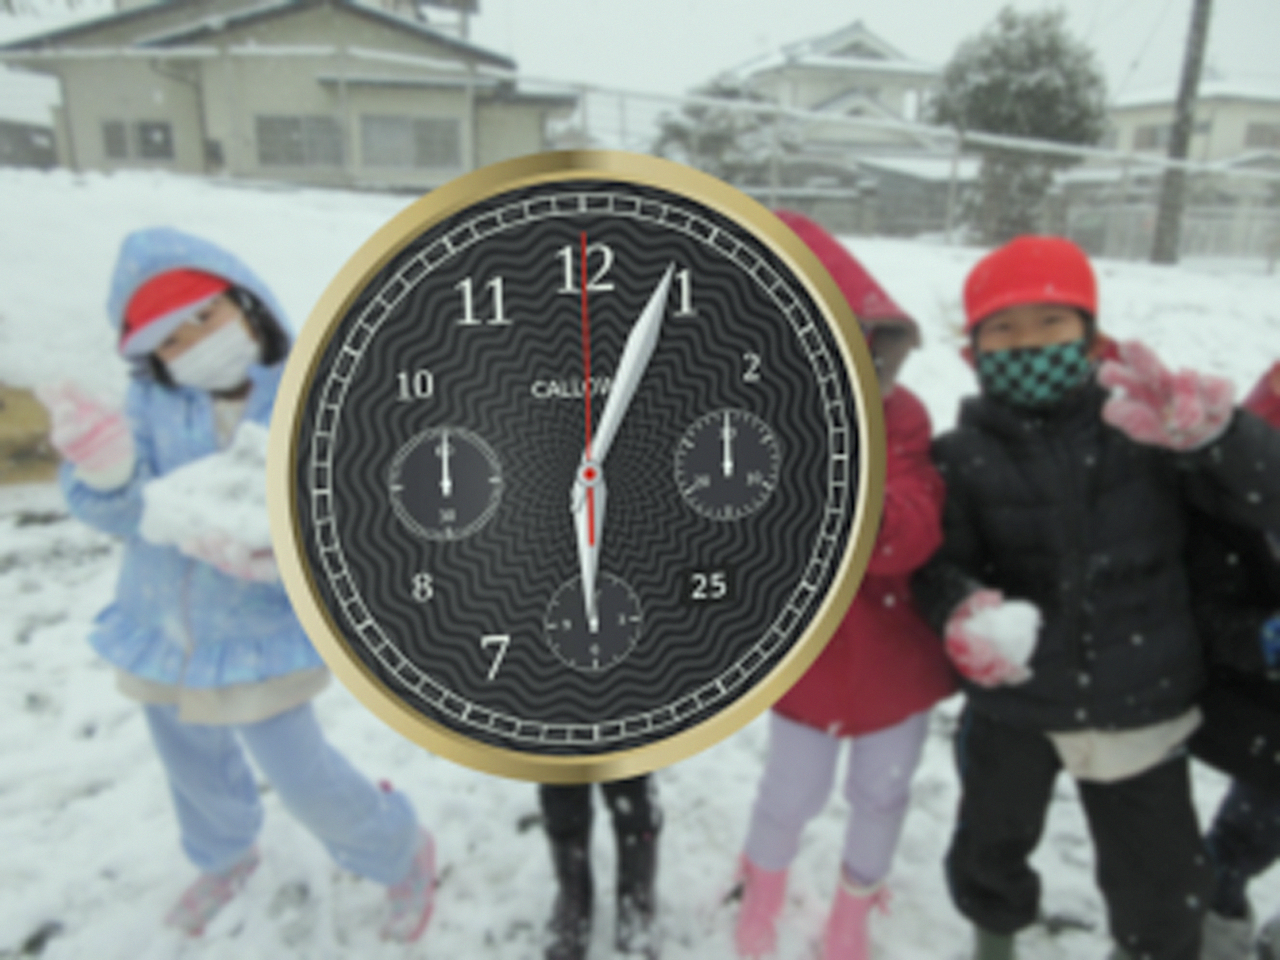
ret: {"hour": 6, "minute": 4}
